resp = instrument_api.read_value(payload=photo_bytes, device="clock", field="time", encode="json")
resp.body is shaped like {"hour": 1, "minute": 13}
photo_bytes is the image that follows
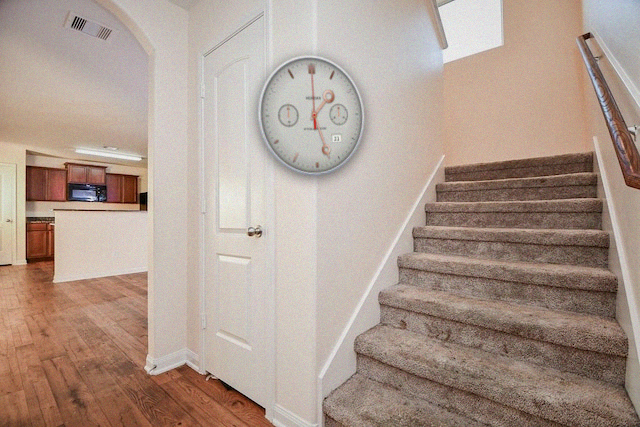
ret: {"hour": 1, "minute": 27}
